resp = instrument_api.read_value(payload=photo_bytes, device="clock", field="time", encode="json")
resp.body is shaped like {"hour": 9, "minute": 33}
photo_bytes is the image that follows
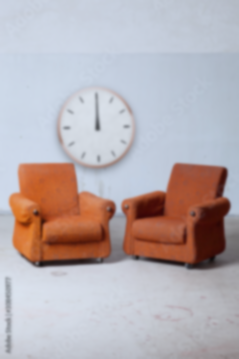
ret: {"hour": 12, "minute": 0}
